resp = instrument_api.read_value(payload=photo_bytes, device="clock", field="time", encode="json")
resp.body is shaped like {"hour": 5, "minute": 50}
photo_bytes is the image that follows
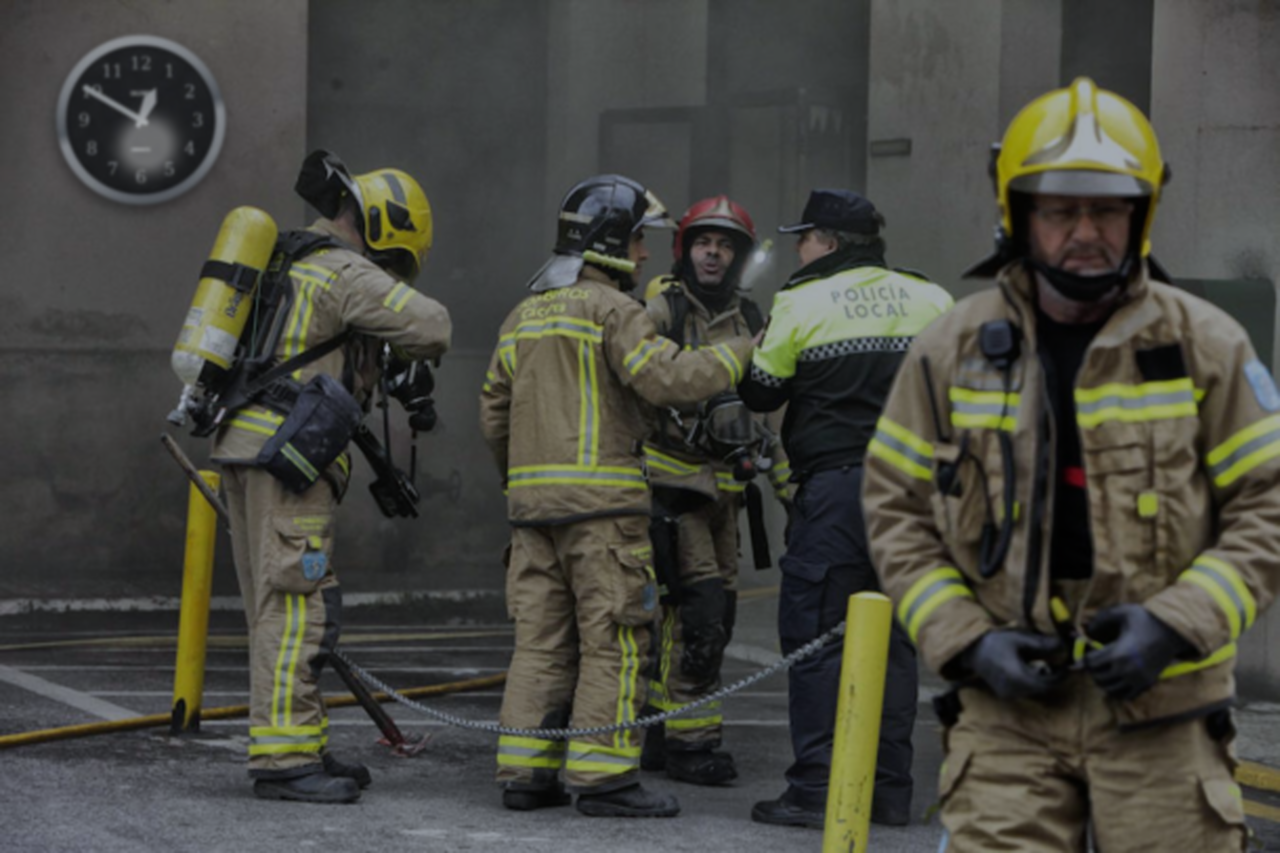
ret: {"hour": 12, "minute": 50}
